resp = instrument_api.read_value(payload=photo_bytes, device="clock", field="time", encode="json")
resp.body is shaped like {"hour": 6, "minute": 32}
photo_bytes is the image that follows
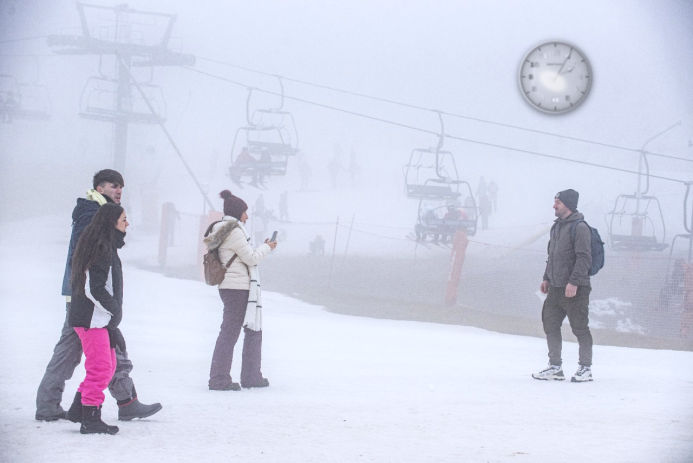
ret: {"hour": 2, "minute": 5}
